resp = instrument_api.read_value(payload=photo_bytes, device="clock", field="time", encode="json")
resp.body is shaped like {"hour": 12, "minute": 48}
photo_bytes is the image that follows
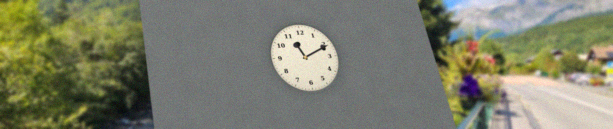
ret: {"hour": 11, "minute": 11}
